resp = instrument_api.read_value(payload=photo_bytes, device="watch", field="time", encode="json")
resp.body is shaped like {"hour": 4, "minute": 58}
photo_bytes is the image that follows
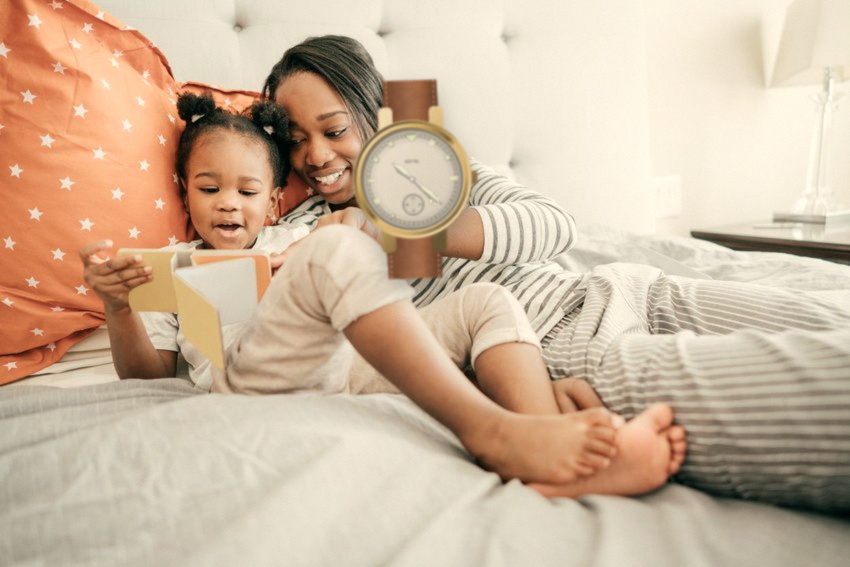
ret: {"hour": 10, "minute": 22}
